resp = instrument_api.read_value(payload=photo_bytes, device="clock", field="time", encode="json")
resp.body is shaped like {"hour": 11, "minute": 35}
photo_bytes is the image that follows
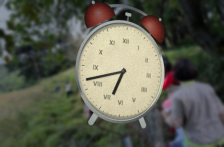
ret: {"hour": 6, "minute": 42}
